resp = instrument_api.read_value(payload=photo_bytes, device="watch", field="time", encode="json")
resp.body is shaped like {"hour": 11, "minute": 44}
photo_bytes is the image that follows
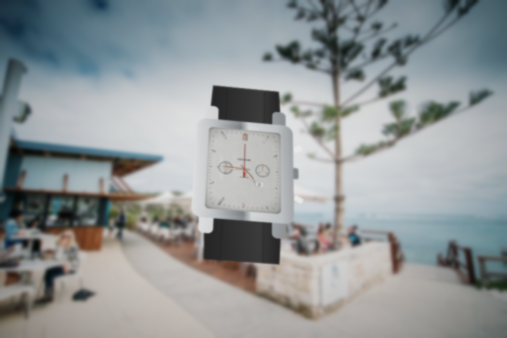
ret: {"hour": 4, "minute": 45}
